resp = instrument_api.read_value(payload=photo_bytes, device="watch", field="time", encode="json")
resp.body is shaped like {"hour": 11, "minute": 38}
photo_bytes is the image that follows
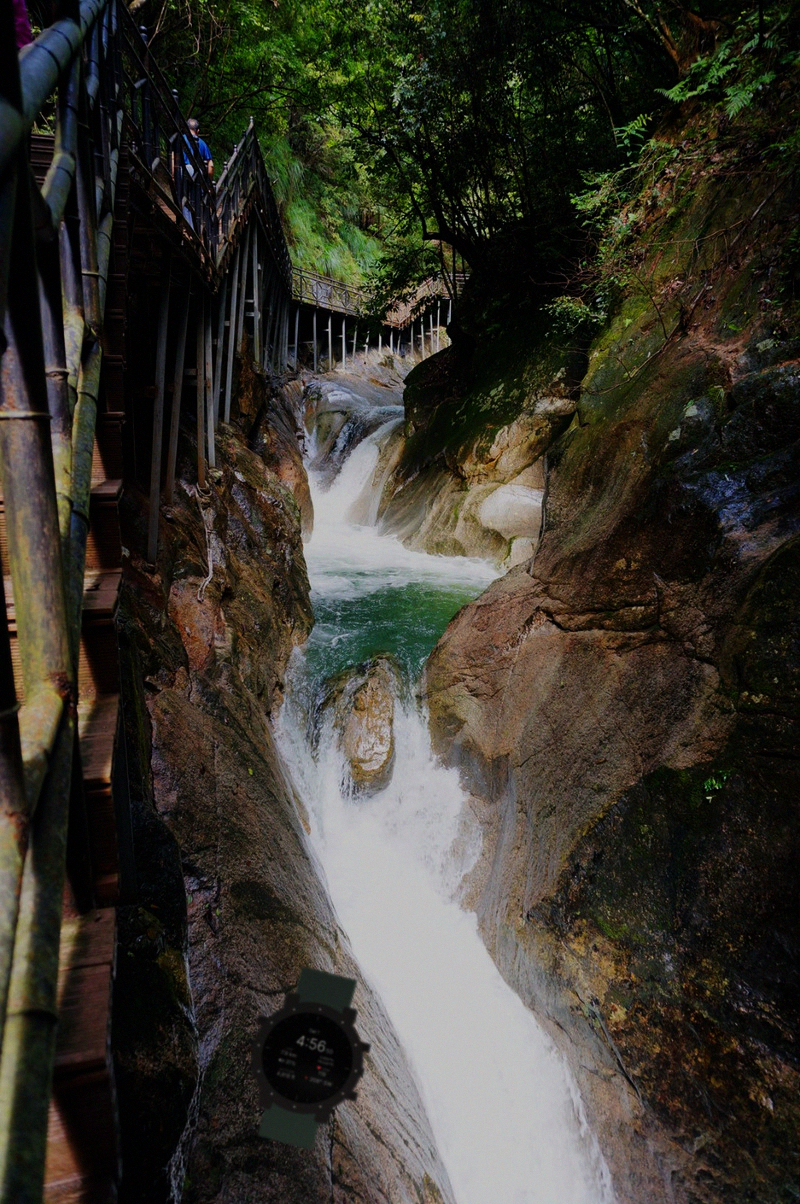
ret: {"hour": 4, "minute": 56}
